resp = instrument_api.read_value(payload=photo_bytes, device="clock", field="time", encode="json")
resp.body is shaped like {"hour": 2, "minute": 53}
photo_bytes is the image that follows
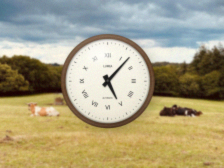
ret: {"hour": 5, "minute": 7}
